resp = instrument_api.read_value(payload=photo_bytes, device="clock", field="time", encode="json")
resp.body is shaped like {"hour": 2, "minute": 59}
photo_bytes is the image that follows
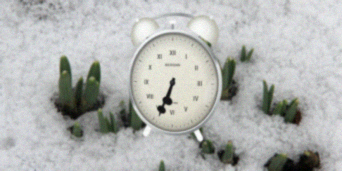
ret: {"hour": 6, "minute": 34}
